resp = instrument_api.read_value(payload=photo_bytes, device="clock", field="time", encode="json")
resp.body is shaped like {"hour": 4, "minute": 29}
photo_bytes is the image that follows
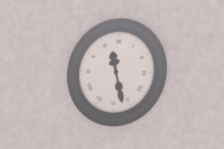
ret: {"hour": 11, "minute": 27}
